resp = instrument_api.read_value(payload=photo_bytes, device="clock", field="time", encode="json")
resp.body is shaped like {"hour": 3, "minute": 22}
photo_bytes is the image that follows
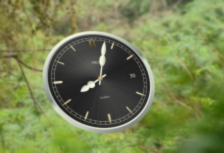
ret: {"hour": 8, "minute": 3}
